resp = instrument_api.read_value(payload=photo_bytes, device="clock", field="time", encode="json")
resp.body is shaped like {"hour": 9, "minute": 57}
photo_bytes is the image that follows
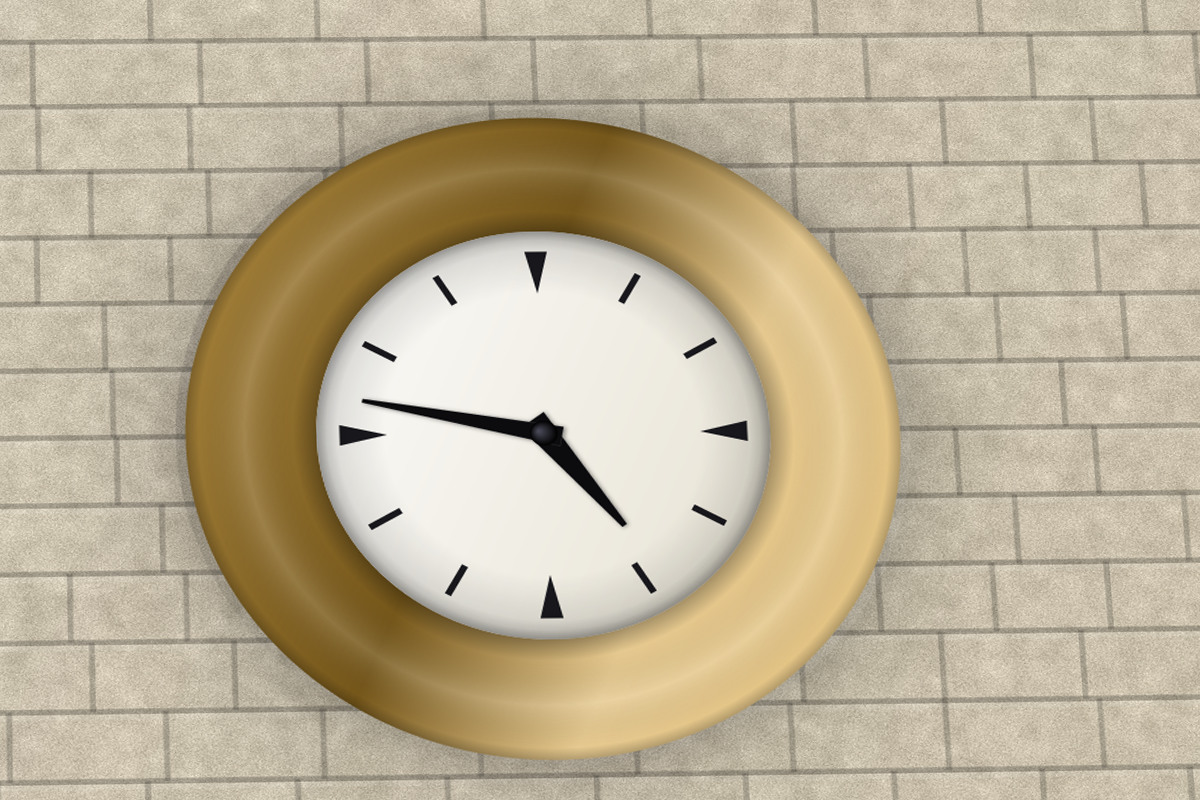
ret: {"hour": 4, "minute": 47}
